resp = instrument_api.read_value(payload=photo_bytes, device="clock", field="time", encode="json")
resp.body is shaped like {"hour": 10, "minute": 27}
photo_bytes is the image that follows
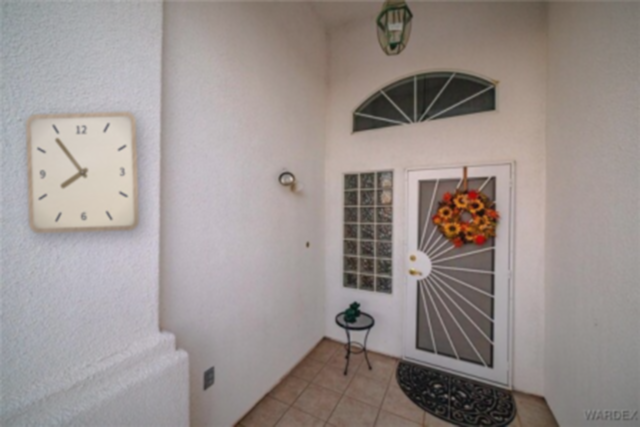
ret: {"hour": 7, "minute": 54}
